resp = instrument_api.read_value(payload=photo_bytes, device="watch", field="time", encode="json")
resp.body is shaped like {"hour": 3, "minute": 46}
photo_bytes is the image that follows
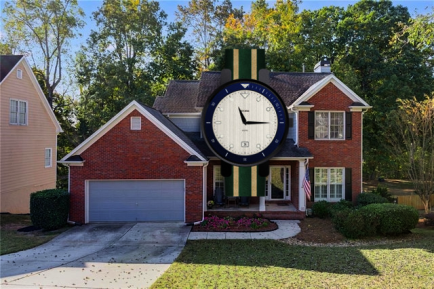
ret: {"hour": 11, "minute": 15}
